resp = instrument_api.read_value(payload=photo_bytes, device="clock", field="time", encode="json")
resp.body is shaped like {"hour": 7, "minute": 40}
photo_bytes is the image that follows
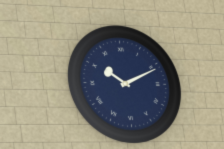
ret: {"hour": 10, "minute": 11}
